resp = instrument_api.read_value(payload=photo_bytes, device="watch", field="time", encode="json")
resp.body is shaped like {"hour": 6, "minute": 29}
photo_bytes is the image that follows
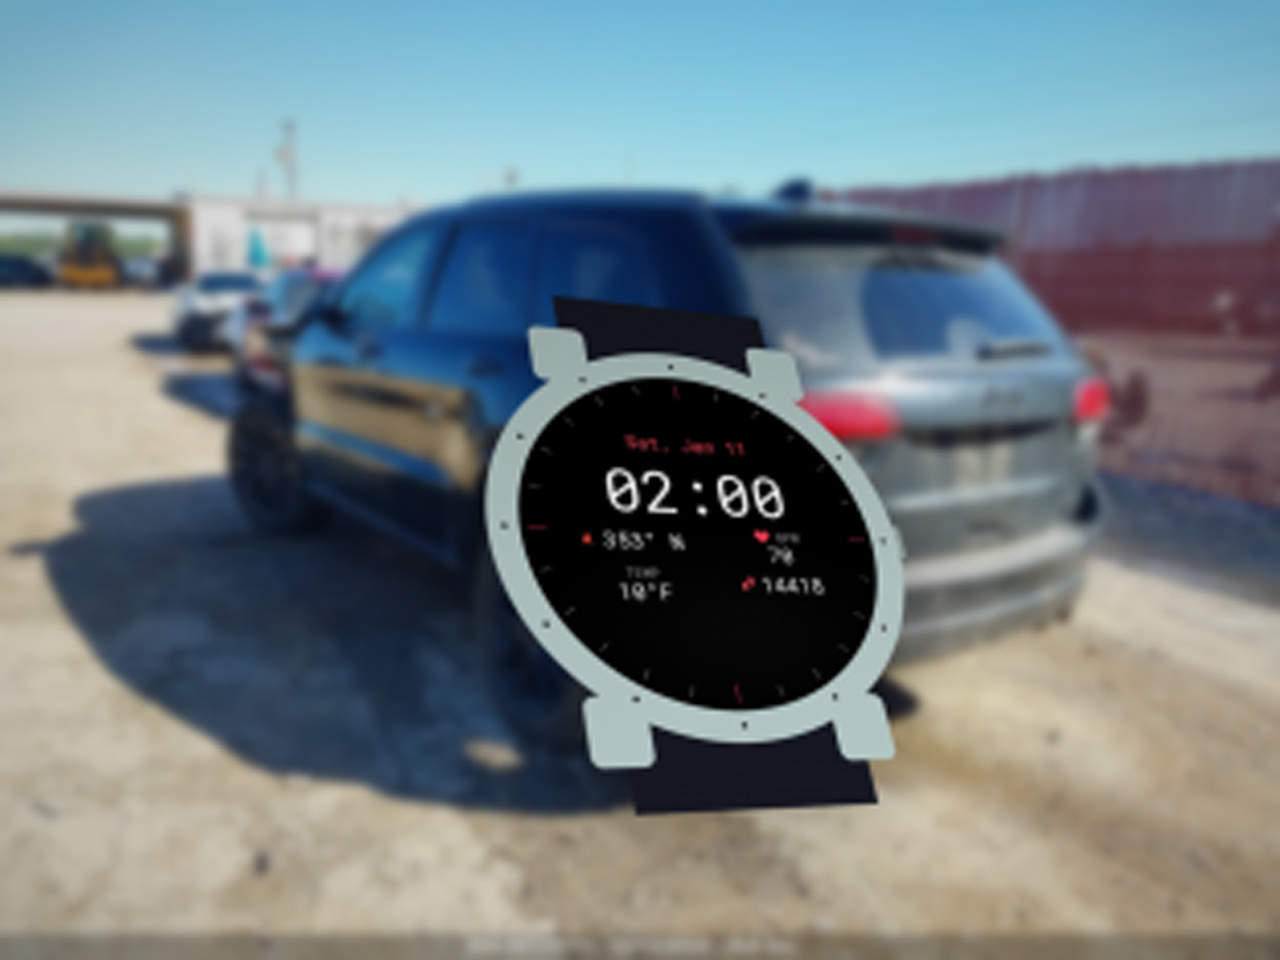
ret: {"hour": 2, "minute": 0}
